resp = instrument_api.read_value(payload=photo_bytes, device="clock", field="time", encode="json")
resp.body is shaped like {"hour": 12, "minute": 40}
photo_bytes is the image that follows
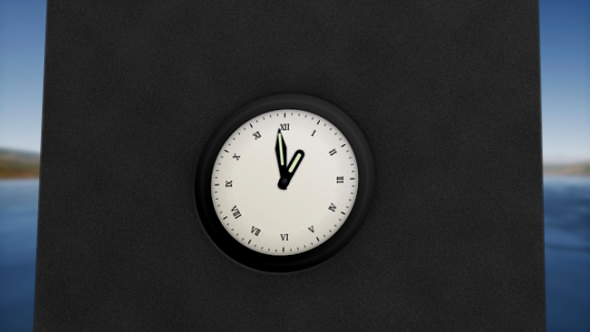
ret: {"hour": 12, "minute": 59}
